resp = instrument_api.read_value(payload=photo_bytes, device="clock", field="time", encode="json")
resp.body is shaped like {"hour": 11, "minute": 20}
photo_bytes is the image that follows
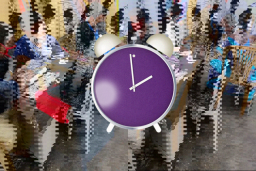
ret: {"hour": 1, "minute": 59}
